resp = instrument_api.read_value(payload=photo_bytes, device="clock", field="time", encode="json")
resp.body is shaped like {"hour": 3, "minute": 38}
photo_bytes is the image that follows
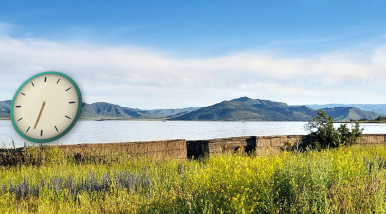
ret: {"hour": 6, "minute": 33}
